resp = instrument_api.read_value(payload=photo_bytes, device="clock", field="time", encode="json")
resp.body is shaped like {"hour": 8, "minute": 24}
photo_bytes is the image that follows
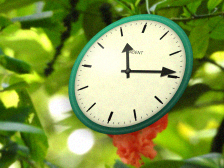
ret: {"hour": 11, "minute": 14}
